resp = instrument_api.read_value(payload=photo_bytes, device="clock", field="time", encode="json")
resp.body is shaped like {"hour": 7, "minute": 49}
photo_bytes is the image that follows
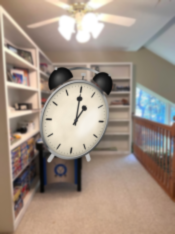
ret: {"hour": 1, "minute": 0}
